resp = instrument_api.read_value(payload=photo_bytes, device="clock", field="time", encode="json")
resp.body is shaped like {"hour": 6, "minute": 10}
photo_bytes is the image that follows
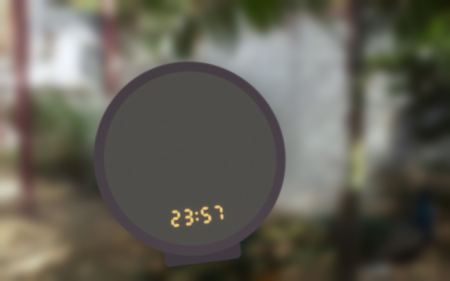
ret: {"hour": 23, "minute": 57}
